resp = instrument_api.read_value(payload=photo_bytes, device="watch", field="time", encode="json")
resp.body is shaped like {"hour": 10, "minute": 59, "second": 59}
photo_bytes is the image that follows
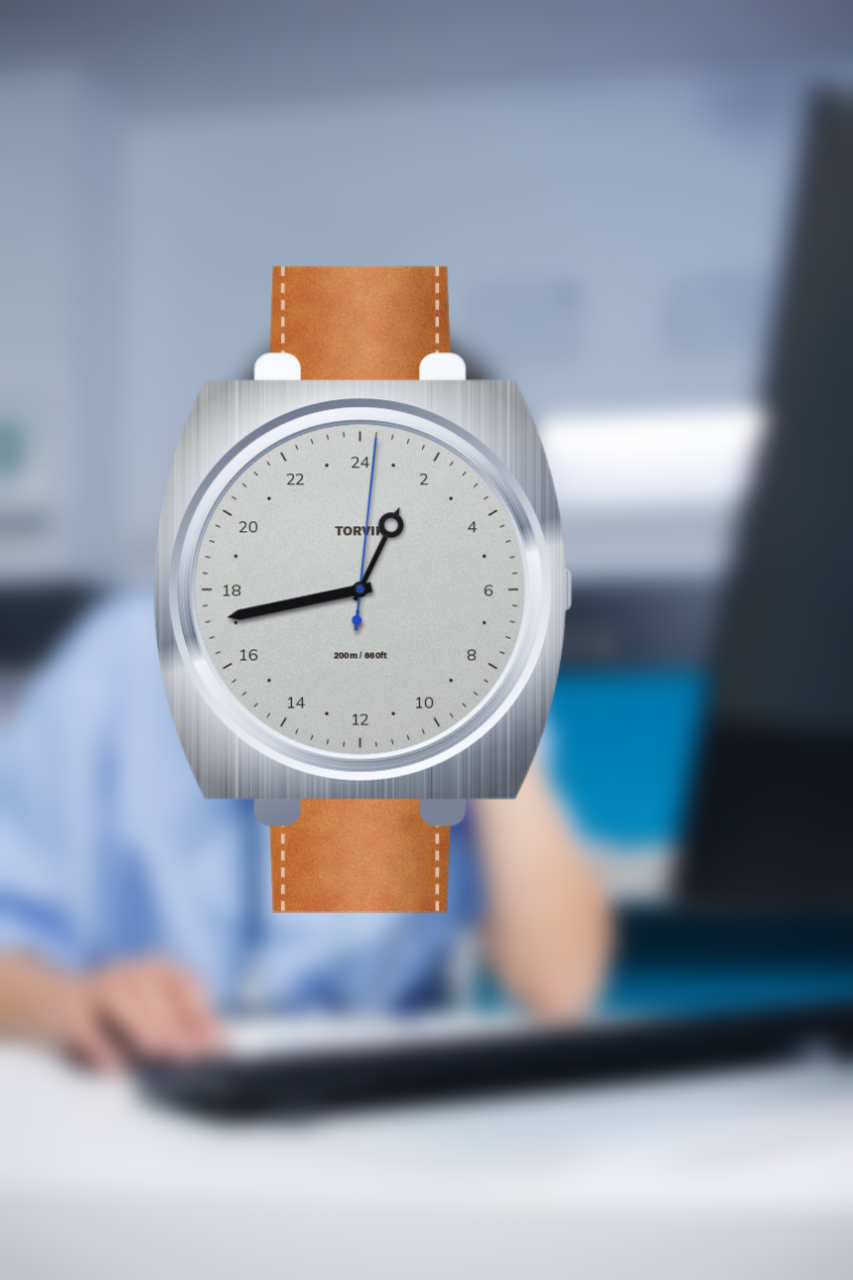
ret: {"hour": 1, "minute": 43, "second": 1}
